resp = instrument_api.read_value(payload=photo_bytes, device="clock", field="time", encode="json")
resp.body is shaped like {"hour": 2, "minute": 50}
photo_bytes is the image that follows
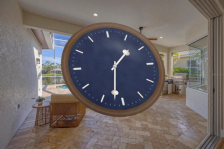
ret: {"hour": 1, "minute": 32}
